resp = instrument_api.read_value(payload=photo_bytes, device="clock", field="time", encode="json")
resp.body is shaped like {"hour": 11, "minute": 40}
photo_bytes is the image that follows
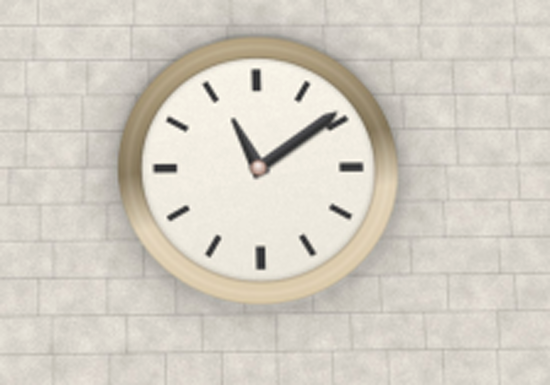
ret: {"hour": 11, "minute": 9}
